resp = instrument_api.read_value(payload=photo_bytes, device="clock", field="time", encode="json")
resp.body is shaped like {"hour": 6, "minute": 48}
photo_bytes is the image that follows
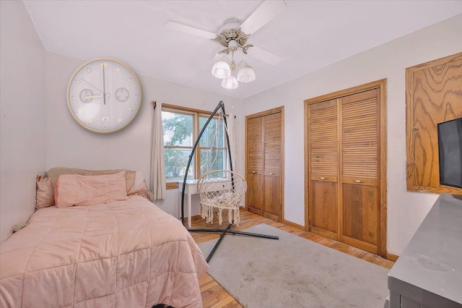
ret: {"hour": 8, "minute": 51}
